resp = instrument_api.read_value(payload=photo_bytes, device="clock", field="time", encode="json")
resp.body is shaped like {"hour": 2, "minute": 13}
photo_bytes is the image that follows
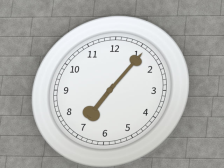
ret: {"hour": 7, "minute": 6}
